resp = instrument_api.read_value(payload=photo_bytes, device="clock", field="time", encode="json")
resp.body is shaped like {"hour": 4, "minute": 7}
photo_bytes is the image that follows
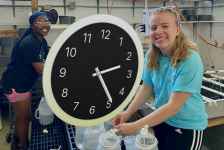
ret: {"hour": 2, "minute": 24}
